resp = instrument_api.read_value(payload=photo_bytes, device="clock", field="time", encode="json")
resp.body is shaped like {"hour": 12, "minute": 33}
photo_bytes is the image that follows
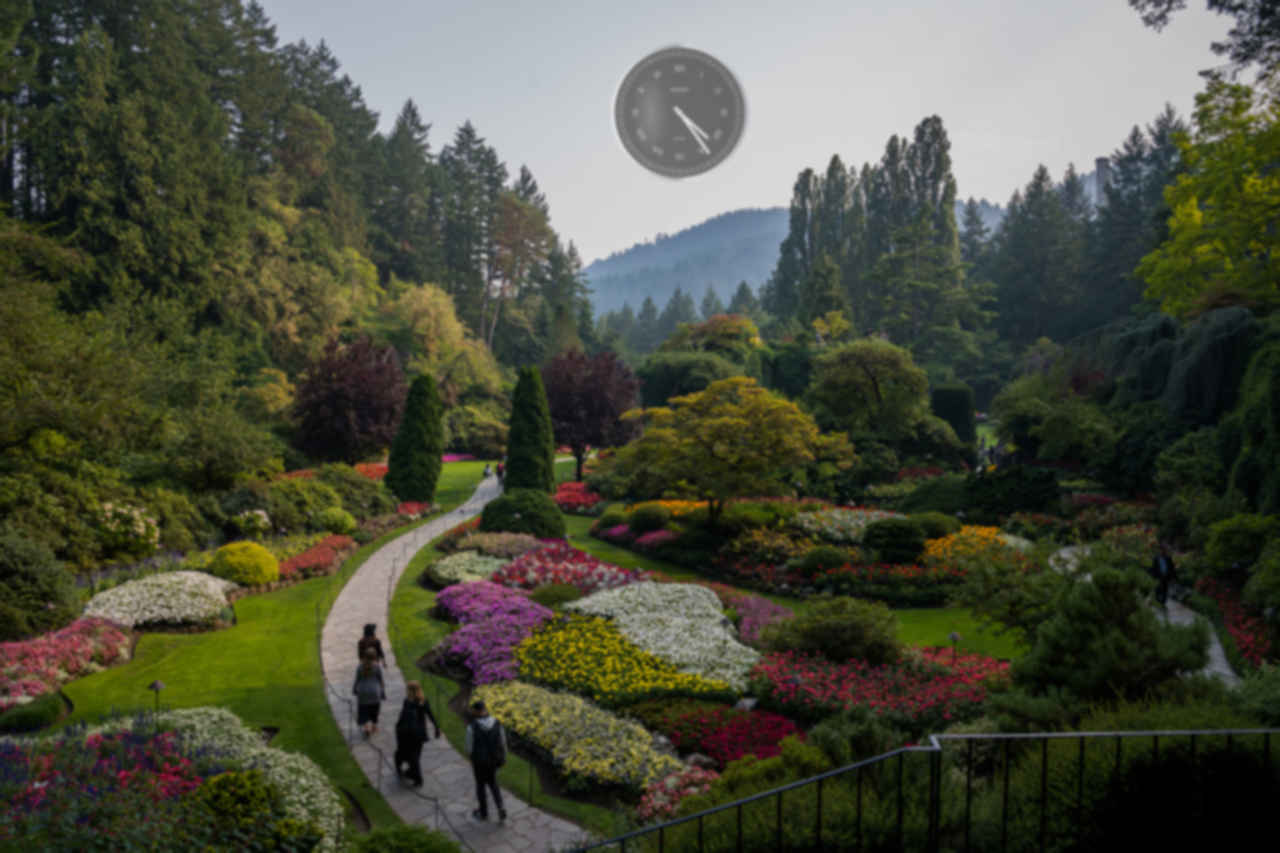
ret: {"hour": 4, "minute": 24}
